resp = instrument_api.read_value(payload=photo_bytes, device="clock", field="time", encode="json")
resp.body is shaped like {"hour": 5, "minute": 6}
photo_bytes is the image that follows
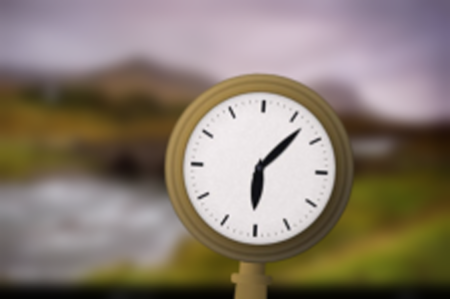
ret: {"hour": 6, "minute": 7}
